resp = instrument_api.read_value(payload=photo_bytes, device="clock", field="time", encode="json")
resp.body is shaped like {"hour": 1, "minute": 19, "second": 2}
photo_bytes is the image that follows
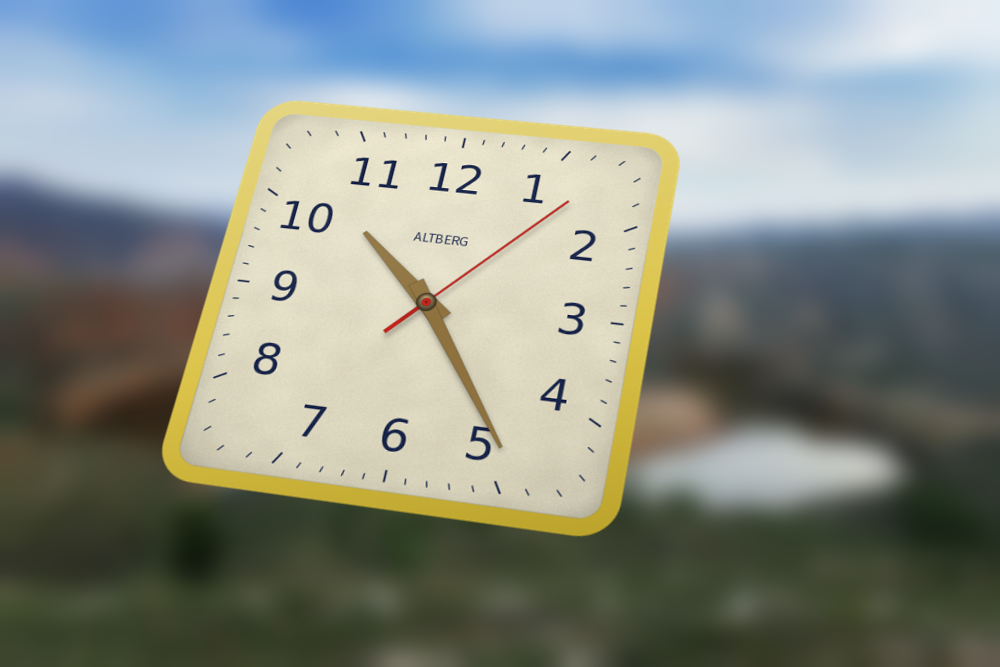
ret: {"hour": 10, "minute": 24, "second": 7}
